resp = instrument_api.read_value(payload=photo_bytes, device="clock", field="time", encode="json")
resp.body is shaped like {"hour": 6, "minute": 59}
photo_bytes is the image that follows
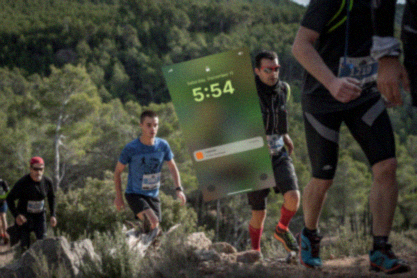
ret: {"hour": 5, "minute": 54}
